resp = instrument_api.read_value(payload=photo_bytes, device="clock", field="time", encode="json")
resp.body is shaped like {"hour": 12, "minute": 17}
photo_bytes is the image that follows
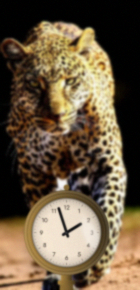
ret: {"hour": 1, "minute": 57}
